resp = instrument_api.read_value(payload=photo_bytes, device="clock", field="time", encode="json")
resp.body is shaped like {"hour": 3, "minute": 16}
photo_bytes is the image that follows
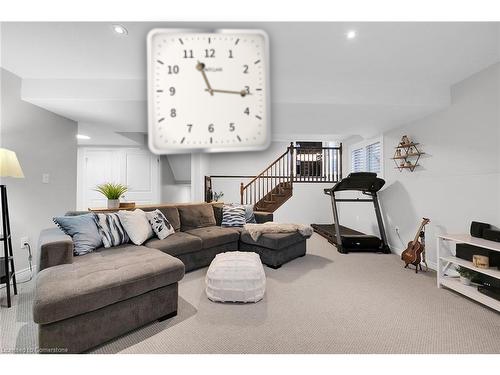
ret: {"hour": 11, "minute": 16}
